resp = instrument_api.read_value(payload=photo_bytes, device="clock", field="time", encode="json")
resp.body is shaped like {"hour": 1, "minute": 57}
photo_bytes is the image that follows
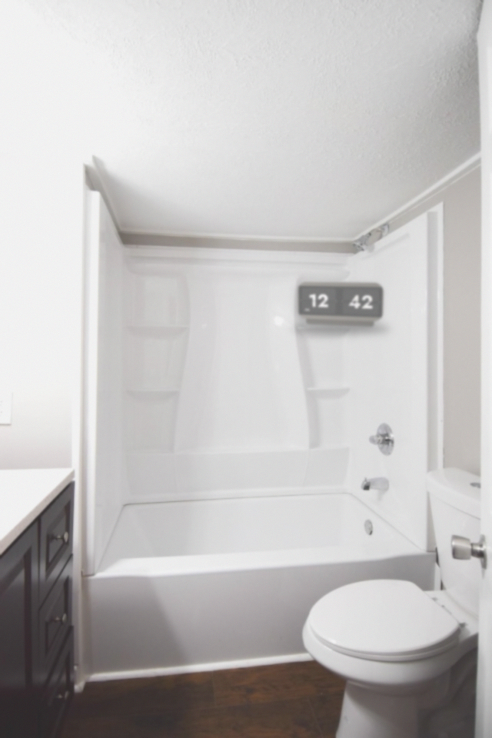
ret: {"hour": 12, "minute": 42}
